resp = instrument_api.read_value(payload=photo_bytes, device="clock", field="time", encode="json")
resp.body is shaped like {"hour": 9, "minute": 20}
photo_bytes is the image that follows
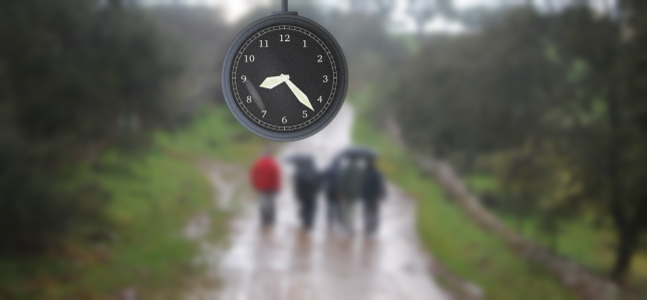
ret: {"hour": 8, "minute": 23}
